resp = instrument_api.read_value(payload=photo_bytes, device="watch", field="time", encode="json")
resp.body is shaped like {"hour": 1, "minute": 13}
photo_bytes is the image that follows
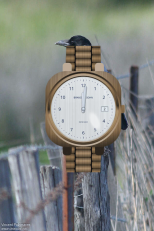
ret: {"hour": 12, "minute": 1}
